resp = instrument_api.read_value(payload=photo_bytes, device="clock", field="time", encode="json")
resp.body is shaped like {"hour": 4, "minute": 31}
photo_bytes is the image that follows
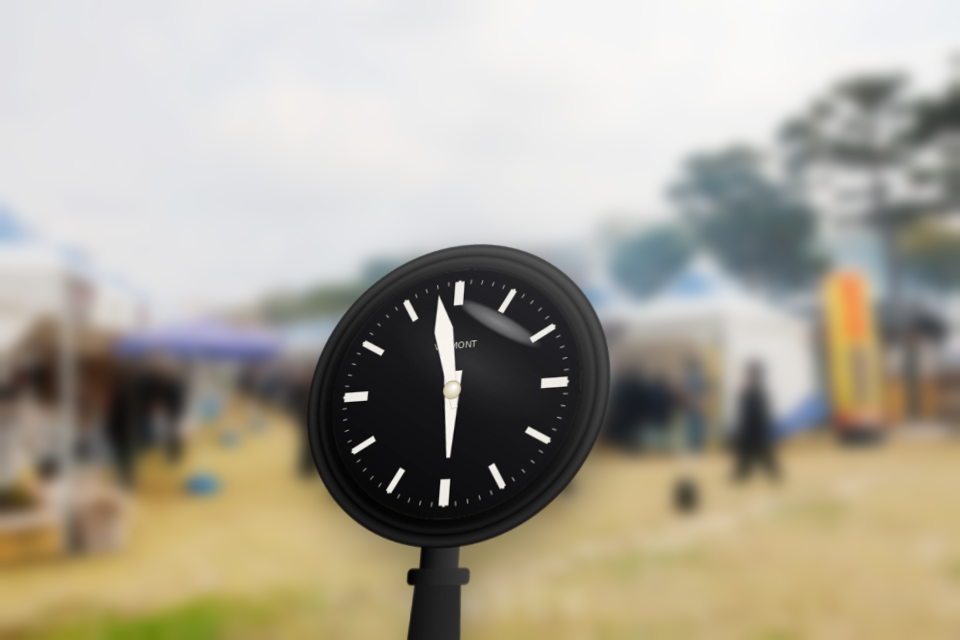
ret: {"hour": 5, "minute": 58}
